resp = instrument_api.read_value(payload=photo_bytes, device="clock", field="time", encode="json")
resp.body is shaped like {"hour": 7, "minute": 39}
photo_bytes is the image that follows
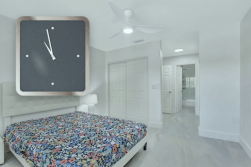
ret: {"hour": 10, "minute": 58}
